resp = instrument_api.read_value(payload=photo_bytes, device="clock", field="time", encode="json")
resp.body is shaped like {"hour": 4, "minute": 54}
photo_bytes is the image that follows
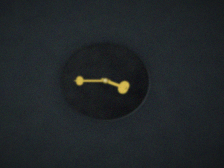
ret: {"hour": 3, "minute": 45}
